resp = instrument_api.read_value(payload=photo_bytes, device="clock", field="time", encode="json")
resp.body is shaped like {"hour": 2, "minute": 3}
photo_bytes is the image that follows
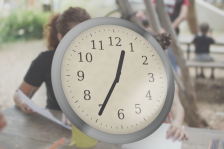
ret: {"hour": 12, "minute": 35}
